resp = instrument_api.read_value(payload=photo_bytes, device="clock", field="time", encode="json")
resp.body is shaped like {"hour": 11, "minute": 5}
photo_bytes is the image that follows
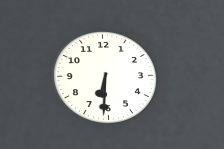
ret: {"hour": 6, "minute": 31}
